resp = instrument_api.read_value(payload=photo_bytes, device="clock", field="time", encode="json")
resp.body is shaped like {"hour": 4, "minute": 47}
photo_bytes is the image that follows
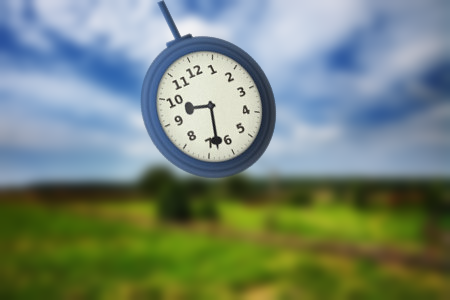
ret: {"hour": 9, "minute": 33}
